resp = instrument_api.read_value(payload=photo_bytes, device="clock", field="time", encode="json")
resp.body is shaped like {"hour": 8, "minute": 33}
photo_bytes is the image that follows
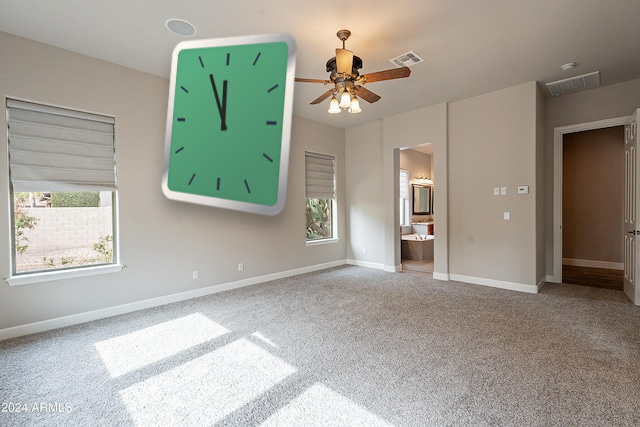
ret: {"hour": 11, "minute": 56}
